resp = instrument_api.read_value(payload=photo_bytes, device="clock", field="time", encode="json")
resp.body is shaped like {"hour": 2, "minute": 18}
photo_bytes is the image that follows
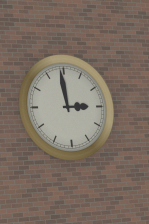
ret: {"hour": 2, "minute": 59}
